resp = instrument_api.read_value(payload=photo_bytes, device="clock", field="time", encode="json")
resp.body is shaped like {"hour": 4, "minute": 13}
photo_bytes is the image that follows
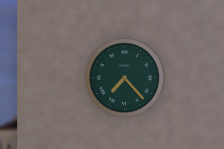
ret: {"hour": 7, "minute": 23}
